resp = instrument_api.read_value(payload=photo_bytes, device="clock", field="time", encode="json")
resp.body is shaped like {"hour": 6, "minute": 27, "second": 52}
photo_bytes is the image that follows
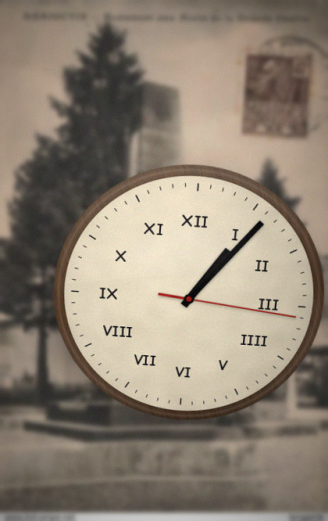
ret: {"hour": 1, "minute": 6, "second": 16}
